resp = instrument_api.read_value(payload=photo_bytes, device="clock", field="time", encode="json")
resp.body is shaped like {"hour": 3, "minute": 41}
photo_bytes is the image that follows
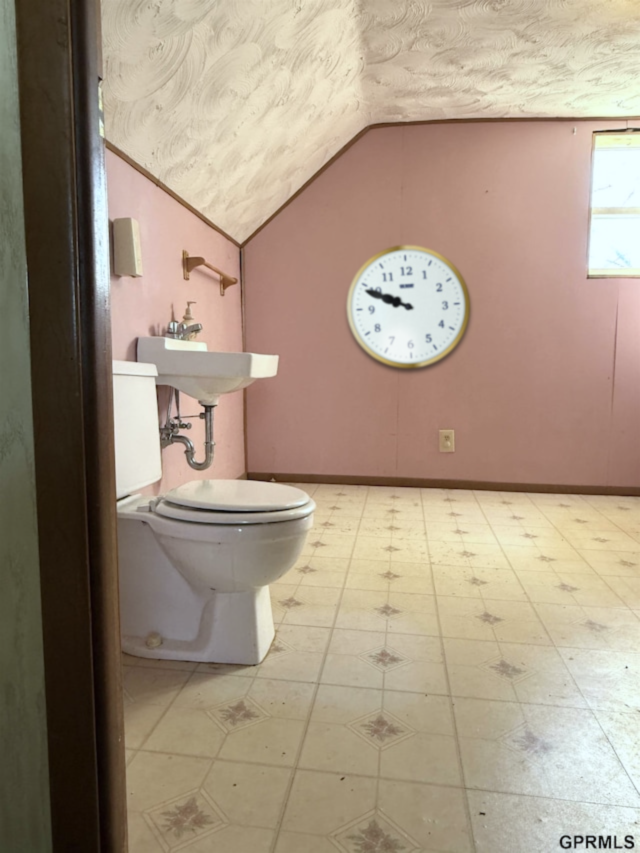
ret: {"hour": 9, "minute": 49}
